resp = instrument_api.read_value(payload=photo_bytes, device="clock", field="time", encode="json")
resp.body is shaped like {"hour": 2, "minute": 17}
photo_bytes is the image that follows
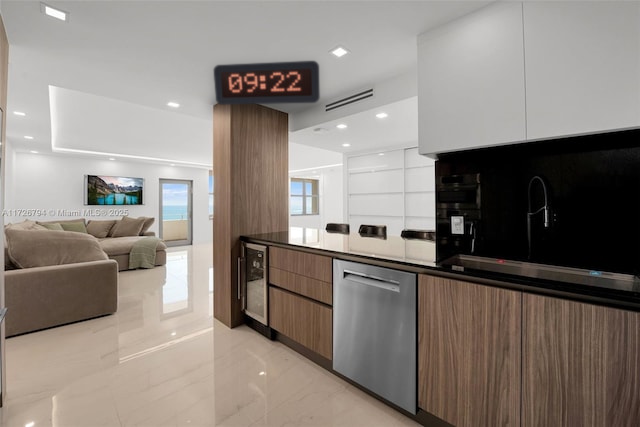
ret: {"hour": 9, "minute": 22}
